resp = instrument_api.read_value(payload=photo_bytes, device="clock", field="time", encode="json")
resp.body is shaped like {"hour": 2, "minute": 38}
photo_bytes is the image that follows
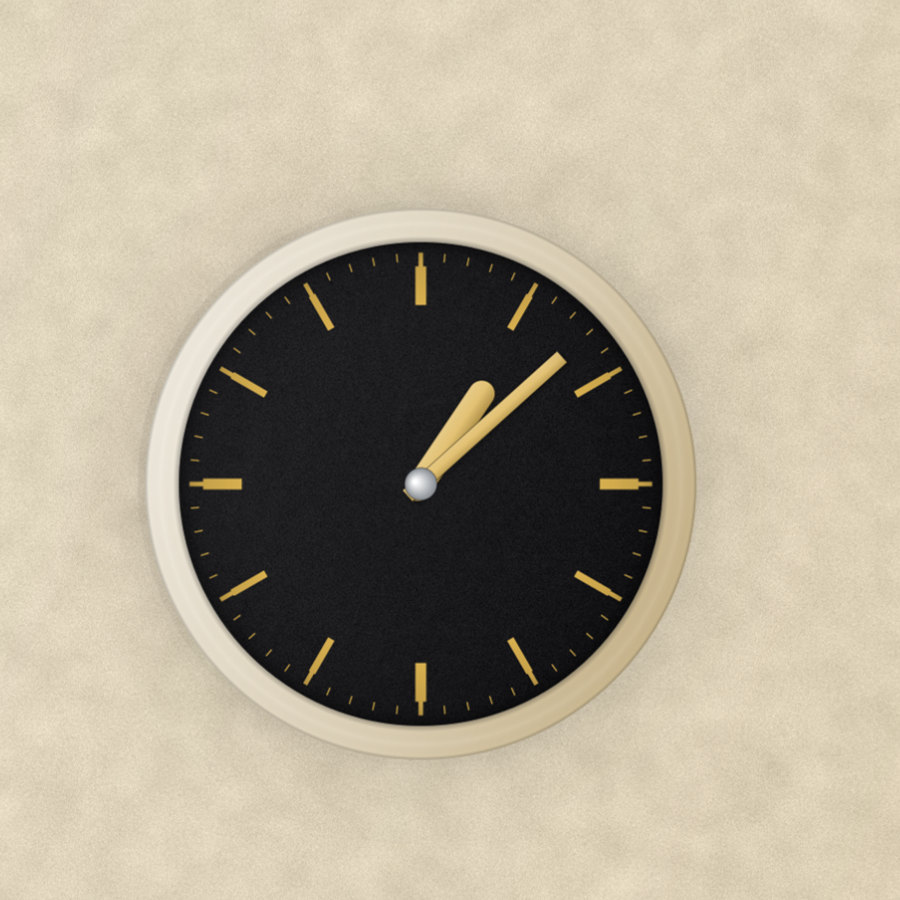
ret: {"hour": 1, "minute": 8}
